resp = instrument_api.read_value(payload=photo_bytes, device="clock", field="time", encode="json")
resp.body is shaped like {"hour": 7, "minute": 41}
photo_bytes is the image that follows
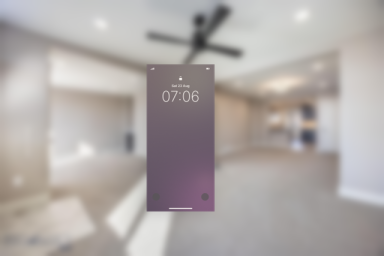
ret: {"hour": 7, "minute": 6}
